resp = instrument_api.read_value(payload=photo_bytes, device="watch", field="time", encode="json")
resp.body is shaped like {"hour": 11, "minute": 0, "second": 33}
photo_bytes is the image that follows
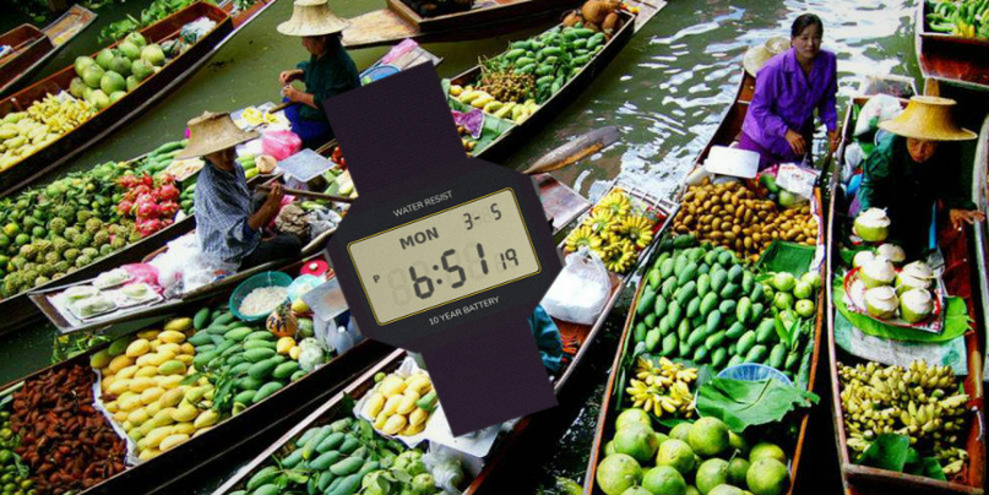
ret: {"hour": 6, "minute": 51, "second": 19}
